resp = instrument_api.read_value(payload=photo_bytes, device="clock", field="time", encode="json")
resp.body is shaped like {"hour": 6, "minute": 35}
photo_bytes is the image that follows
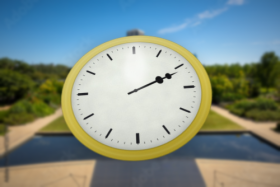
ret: {"hour": 2, "minute": 11}
